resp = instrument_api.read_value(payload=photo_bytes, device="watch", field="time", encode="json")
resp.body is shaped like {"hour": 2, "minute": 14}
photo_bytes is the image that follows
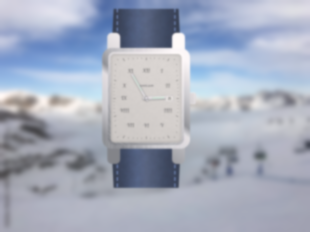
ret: {"hour": 2, "minute": 55}
